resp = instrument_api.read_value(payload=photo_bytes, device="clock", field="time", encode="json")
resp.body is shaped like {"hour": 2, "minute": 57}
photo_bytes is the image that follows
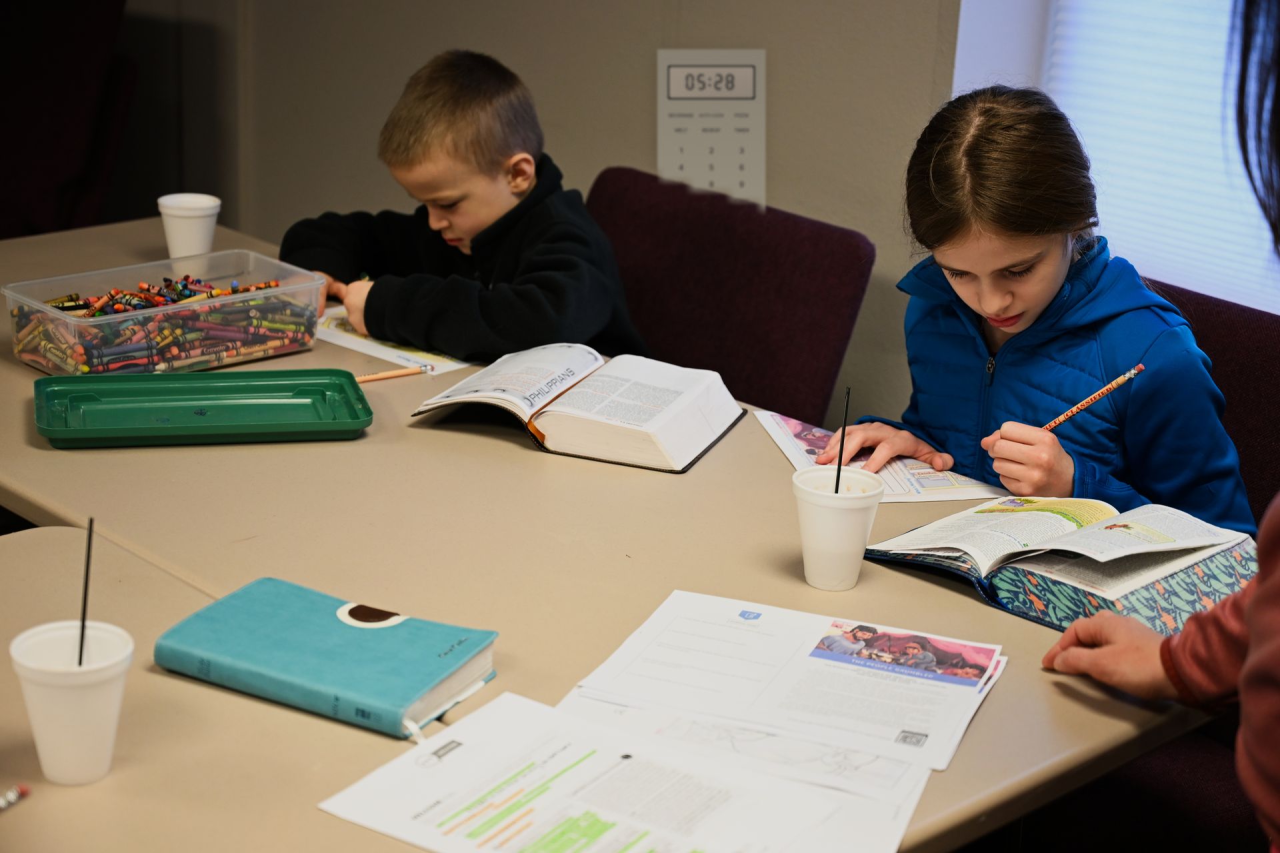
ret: {"hour": 5, "minute": 28}
